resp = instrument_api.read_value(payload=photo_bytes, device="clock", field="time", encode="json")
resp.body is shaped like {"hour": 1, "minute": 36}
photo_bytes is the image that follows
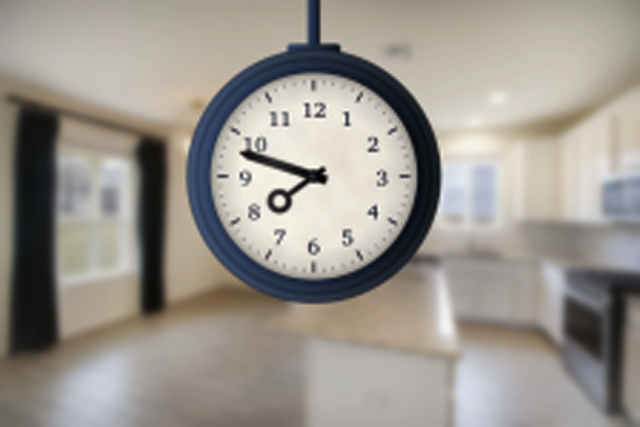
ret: {"hour": 7, "minute": 48}
